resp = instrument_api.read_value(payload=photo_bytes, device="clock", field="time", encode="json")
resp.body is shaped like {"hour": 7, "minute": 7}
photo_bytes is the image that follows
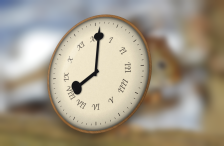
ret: {"hour": 8, "minute": 1}
